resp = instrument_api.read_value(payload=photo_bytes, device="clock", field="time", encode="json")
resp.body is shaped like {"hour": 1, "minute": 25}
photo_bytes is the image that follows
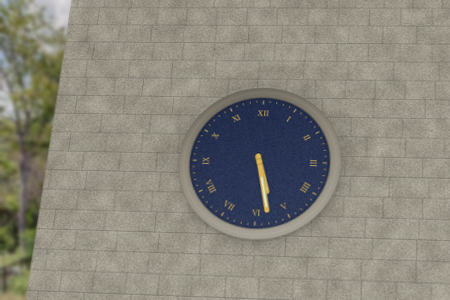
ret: {"hour": 5, "minute": 28}
